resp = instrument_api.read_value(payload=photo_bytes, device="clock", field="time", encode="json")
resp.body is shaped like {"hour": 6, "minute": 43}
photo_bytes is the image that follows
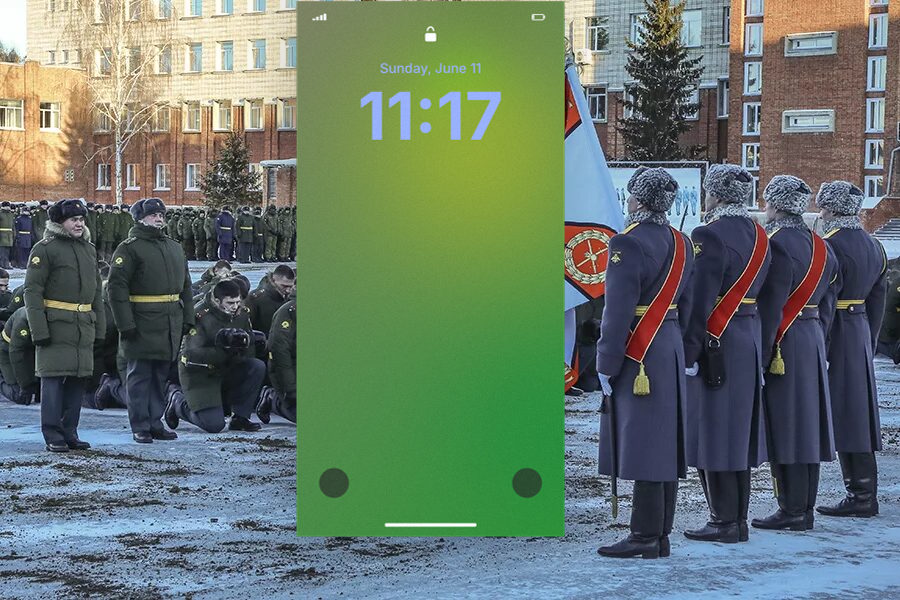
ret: {"hour": 11, "minute": 17}
